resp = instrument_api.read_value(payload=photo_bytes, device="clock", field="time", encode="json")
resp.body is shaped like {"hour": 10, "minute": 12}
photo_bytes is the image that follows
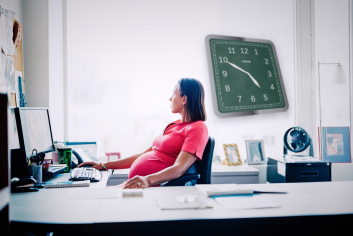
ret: {"hour": 4, "minute": 50}
